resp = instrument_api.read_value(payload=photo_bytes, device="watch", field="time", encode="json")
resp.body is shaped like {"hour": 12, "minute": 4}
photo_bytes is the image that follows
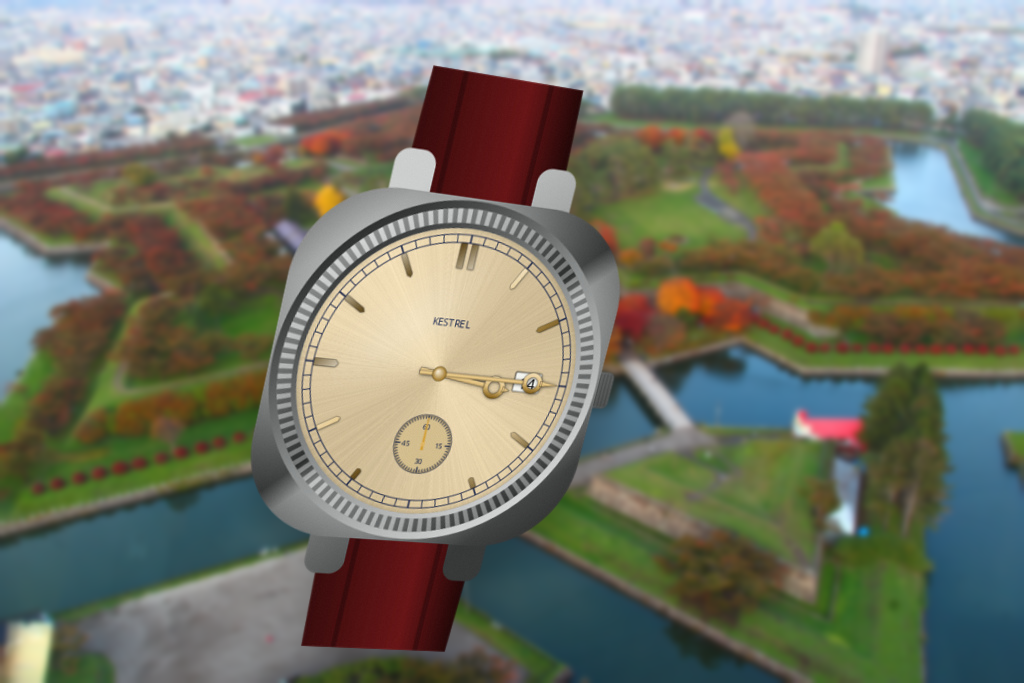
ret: {"hour": 3, "minute": 15}
